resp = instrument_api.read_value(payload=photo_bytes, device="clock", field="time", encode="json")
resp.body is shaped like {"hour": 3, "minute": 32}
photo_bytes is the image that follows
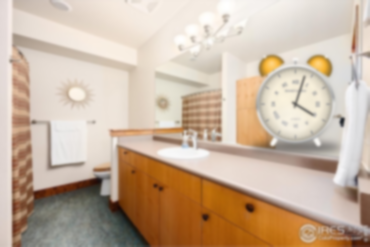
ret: {"hour": 4, "minute": 3}
